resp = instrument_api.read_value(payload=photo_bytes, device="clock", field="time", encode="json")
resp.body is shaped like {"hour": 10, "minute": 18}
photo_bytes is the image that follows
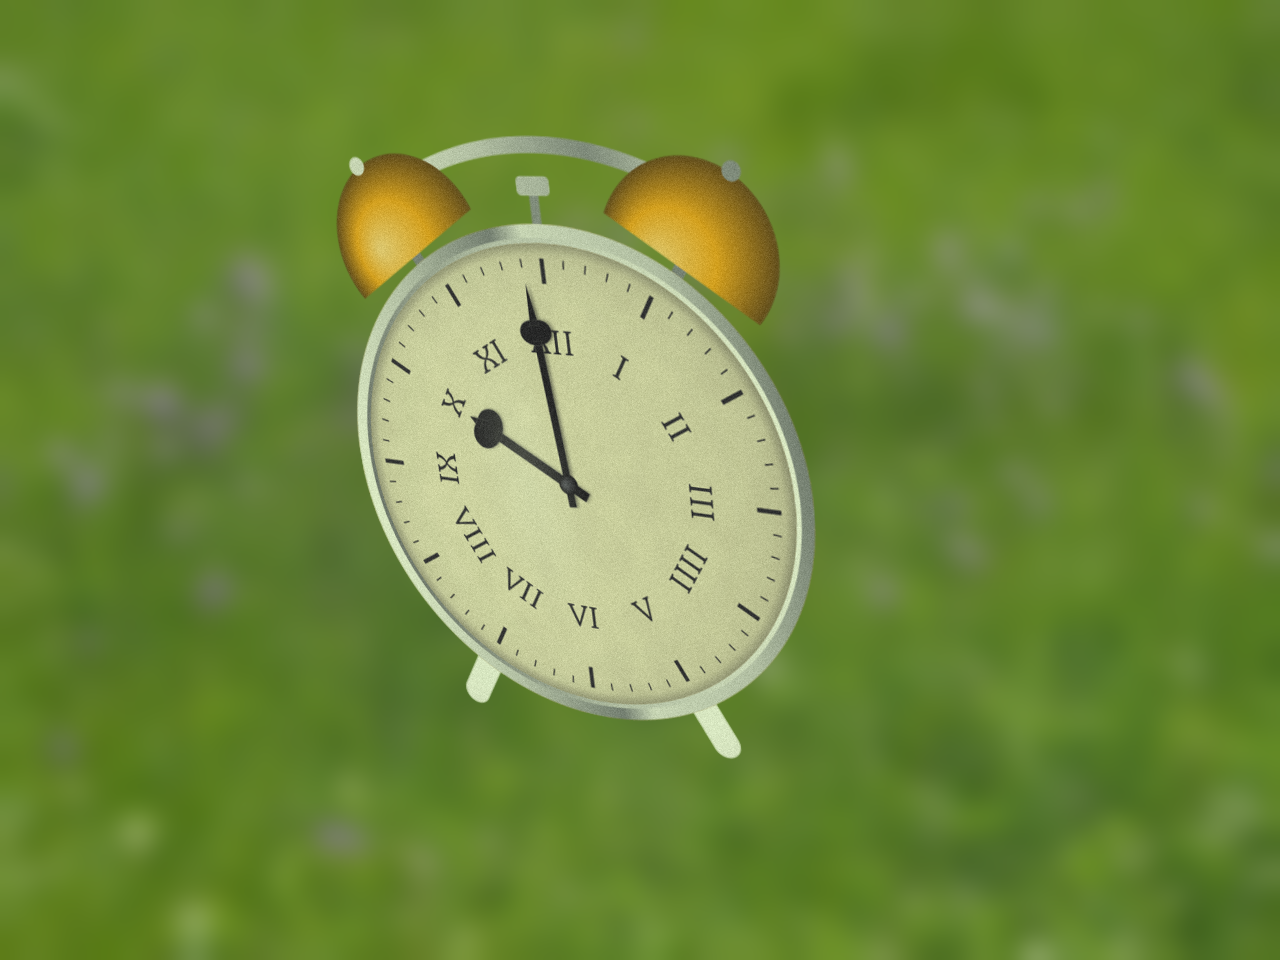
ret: {"hour": 9, "minute": 59}
